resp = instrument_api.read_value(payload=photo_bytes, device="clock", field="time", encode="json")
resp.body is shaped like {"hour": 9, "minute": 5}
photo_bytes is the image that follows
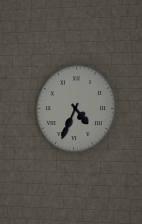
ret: {"hour": 4, "minute": 34}
